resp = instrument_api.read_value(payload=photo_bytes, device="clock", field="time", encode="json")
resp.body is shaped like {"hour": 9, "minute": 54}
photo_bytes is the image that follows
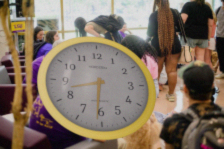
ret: {"hour": 8, "minute": 31}
